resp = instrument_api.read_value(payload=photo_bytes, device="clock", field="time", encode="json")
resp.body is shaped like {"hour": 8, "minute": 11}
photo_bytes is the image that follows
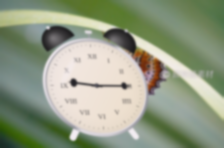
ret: {"hour": 9, "minute": 15}
